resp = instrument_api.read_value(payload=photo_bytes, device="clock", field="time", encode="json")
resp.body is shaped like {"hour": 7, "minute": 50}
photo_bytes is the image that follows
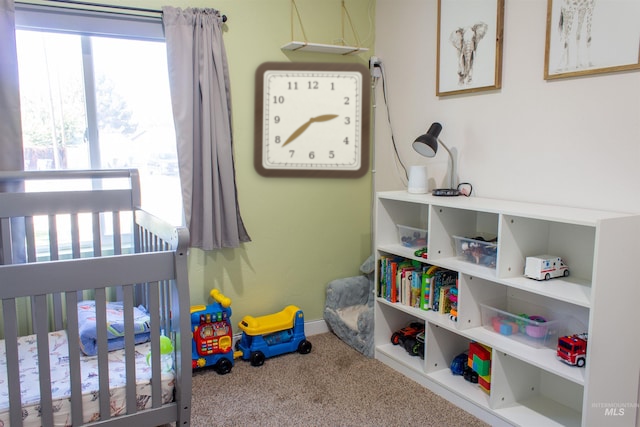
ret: {"hour": 2, "minute": 38}
